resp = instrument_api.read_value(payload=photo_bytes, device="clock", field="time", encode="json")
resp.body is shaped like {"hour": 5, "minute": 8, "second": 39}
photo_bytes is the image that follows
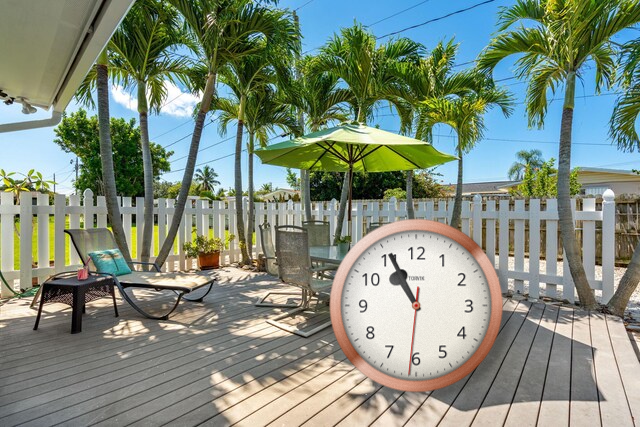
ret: {"hour": 10, "minute": 55, "second": 31}
